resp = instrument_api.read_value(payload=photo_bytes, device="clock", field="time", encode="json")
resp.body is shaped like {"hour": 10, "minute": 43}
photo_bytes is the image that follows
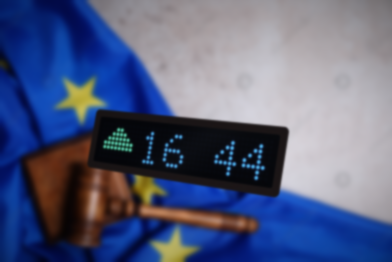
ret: {"hour": 16, "minute": 44}
